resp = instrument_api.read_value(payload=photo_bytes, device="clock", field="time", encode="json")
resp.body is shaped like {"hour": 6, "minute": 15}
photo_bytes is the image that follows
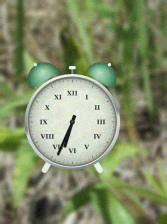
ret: {"hour": 6, "minute": 34}
